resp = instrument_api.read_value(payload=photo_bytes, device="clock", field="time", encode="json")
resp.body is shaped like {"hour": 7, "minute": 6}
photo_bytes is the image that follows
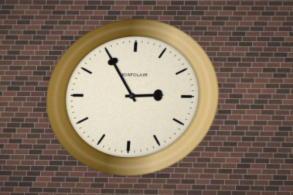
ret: {"hour": 2, "minute": 55}
